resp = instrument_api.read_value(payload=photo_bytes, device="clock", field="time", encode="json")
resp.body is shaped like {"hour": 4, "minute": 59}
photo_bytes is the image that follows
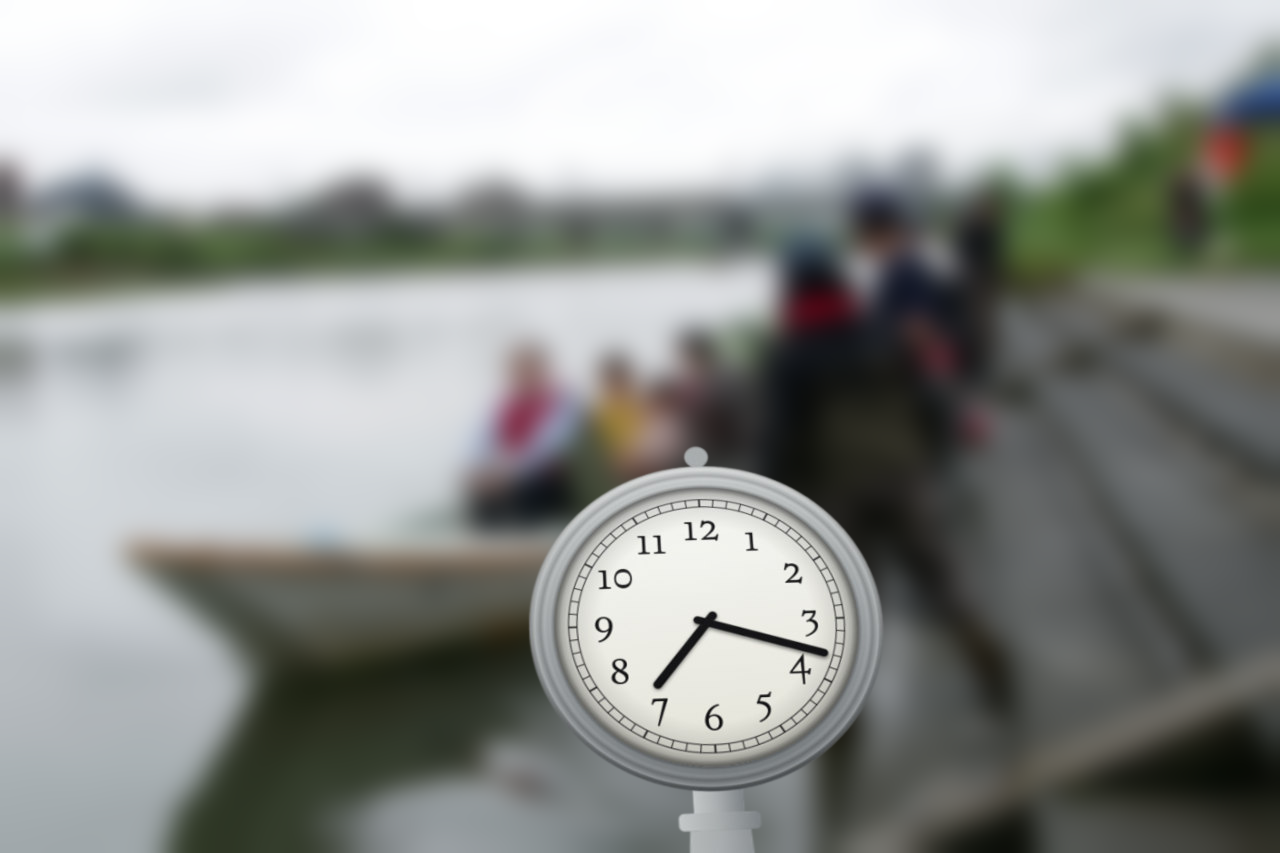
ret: {"hour": 7, "minute": 18}
